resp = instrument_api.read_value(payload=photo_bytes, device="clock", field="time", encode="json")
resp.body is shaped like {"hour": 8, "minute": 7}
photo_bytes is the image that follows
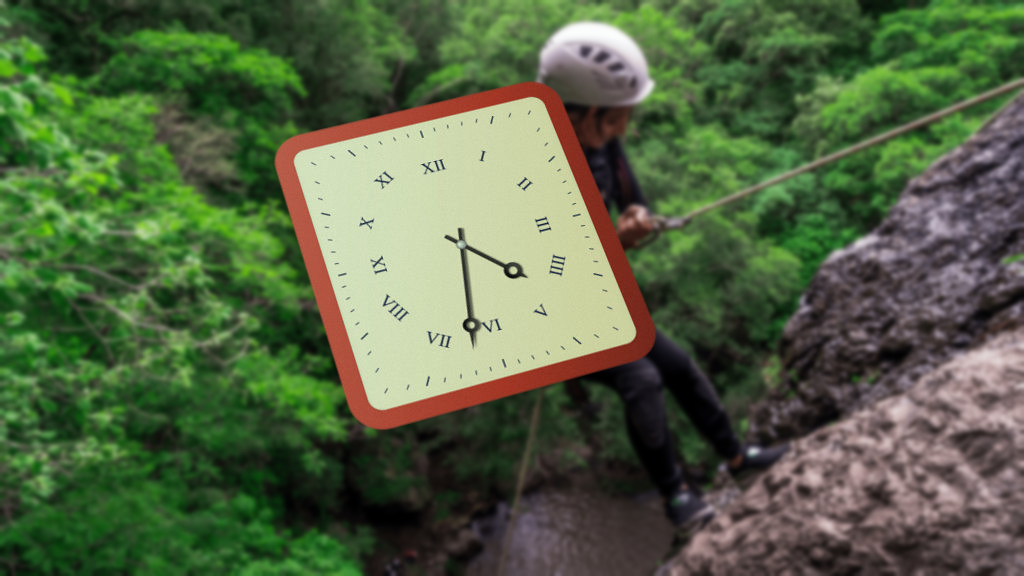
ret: {"hour": 4, "minute": 32}
